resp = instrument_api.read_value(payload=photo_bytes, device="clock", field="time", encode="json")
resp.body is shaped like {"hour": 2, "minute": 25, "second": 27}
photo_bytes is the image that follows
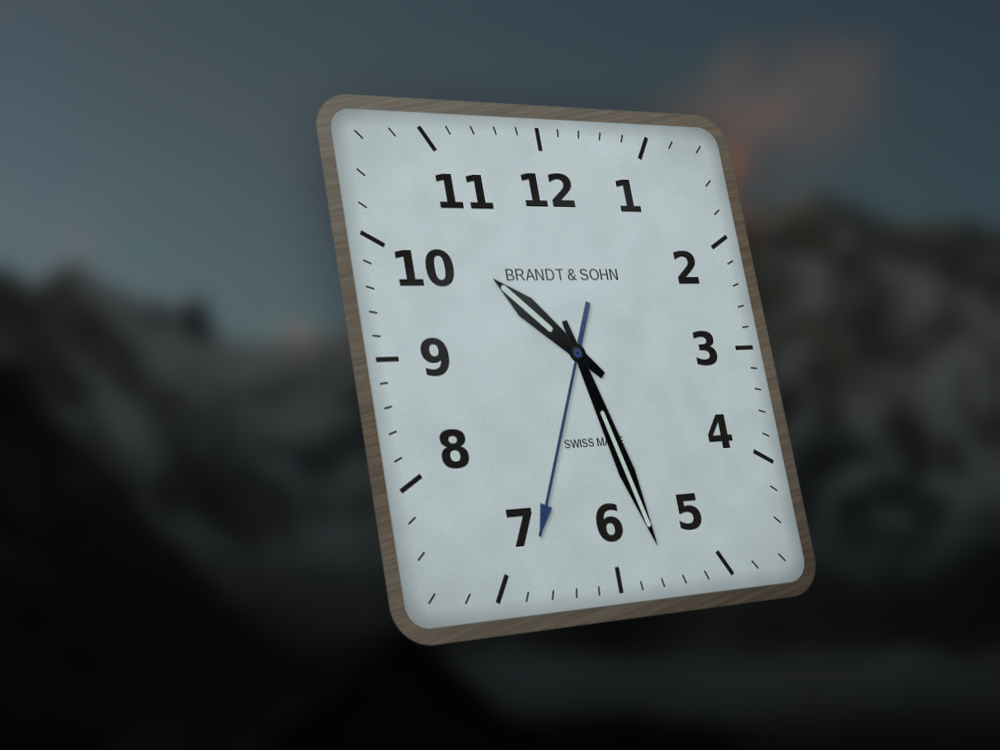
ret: {"hour": 10, "minute": 27, "second": 34}
